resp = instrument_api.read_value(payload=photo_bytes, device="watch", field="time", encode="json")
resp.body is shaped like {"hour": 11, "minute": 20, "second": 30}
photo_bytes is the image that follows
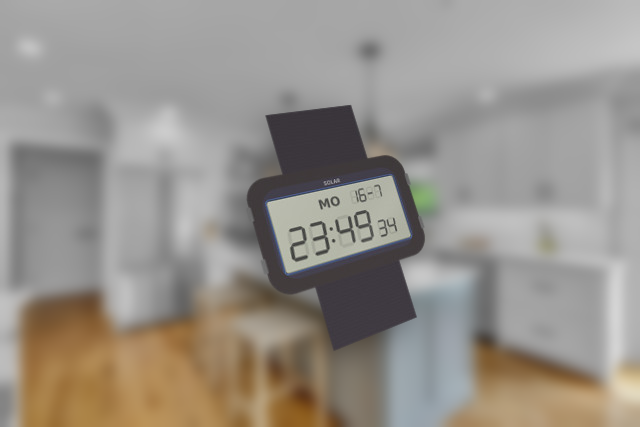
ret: {"hour": 23, "minute": 49, "second": 34}
